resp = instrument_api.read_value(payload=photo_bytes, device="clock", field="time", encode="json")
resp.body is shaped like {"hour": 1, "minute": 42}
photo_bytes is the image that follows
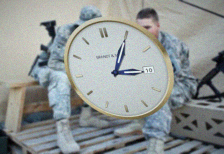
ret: {"hour": 3, "minute": 5}
